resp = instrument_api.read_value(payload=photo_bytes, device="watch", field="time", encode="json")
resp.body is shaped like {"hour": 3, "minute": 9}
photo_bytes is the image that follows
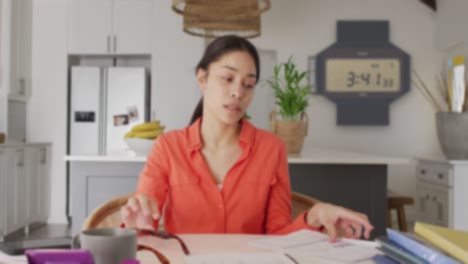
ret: {"hour": 3, "minute": 41}
